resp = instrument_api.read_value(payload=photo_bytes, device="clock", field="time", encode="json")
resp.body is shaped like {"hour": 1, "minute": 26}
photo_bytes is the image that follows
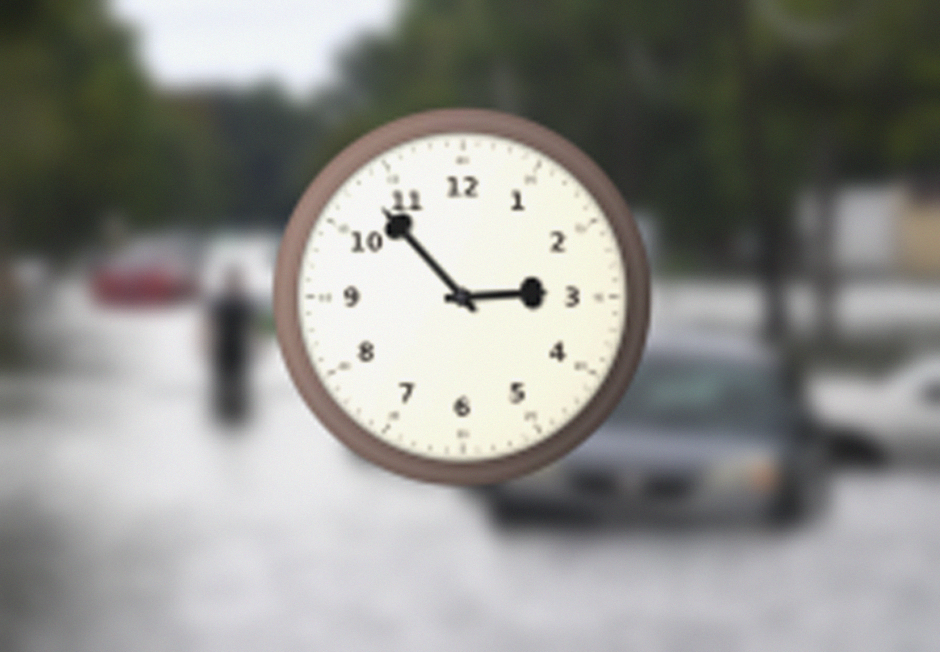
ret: {"hour": 2, "minute": 53}
